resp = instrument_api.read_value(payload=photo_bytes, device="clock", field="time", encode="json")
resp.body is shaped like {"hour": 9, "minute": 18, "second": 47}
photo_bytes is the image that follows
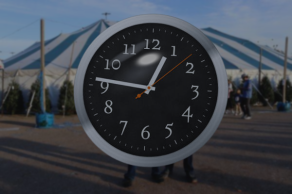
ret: {"hour": 12, "minute": 46, "second": 8}
